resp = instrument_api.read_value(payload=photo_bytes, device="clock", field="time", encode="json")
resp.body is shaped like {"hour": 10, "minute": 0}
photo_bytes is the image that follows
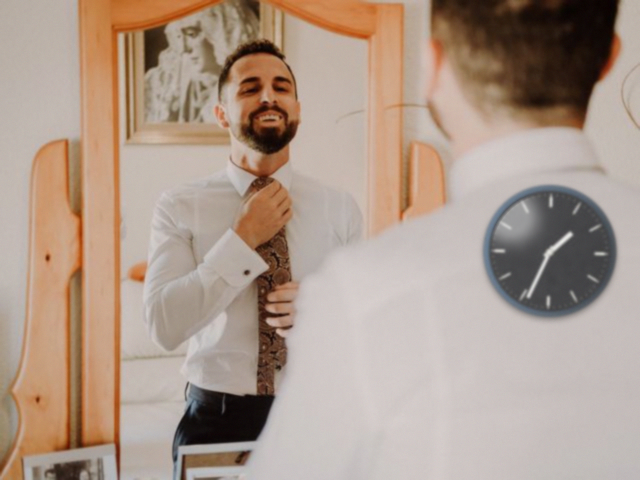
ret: {"hour": 1, "minute": 34}
